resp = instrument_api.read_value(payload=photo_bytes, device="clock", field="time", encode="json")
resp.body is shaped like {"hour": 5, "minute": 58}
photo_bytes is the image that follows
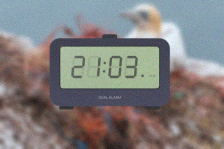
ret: {"hour": 21, "minute": 3}
